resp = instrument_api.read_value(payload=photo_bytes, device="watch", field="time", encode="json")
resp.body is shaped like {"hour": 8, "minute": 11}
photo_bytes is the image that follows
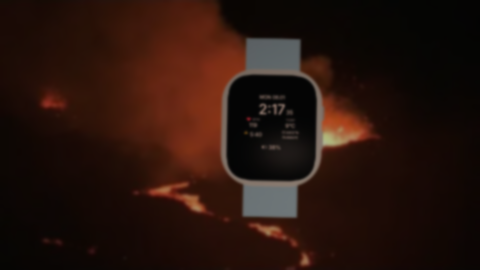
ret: {"hour": 2, "minute": 17}
